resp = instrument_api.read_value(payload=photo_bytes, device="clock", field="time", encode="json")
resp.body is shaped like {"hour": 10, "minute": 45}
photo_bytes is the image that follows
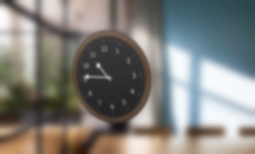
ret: {"hour": 10, "minute": 46}
